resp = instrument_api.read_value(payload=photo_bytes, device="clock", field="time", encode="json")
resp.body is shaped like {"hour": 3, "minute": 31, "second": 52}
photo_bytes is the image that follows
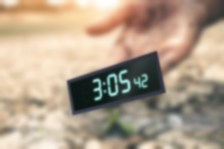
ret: {"hour": 3, "minute": 5, "second": 42}
